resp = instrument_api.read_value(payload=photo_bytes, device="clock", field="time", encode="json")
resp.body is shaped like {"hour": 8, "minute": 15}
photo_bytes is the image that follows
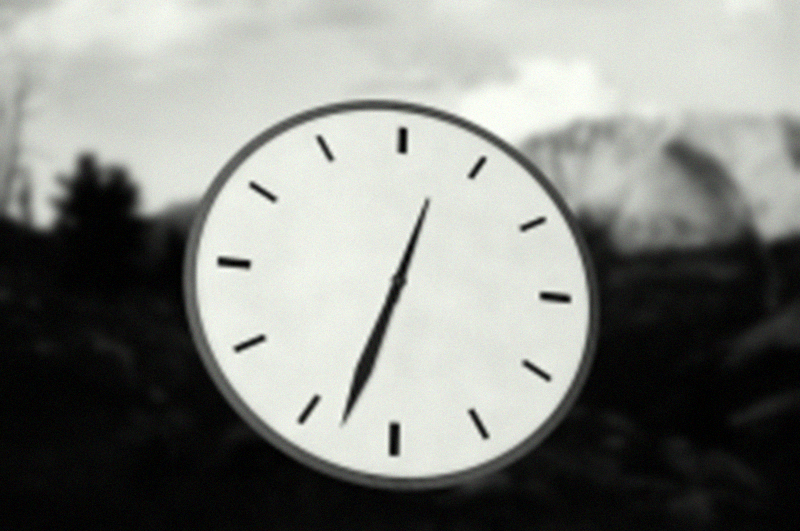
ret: {"hour": 12, "minute": 33}
